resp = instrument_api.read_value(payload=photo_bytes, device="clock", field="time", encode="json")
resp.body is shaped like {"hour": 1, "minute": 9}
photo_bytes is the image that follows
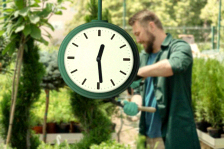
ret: {"hour": 12, "minute": 29}
